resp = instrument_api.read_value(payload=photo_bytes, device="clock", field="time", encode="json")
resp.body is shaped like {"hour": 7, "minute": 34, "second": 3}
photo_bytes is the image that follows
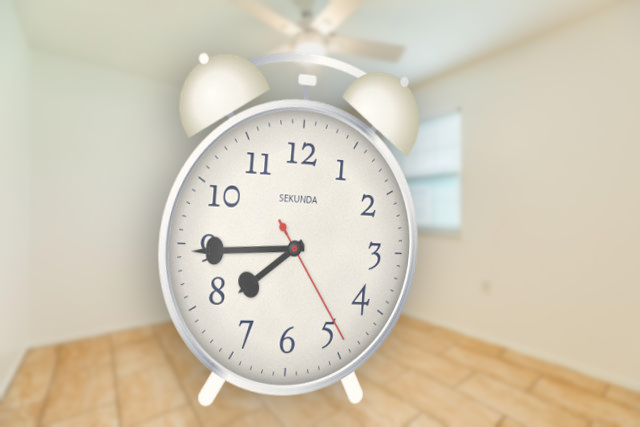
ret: {"hour": 7, "minute": 44, "second": 24}
